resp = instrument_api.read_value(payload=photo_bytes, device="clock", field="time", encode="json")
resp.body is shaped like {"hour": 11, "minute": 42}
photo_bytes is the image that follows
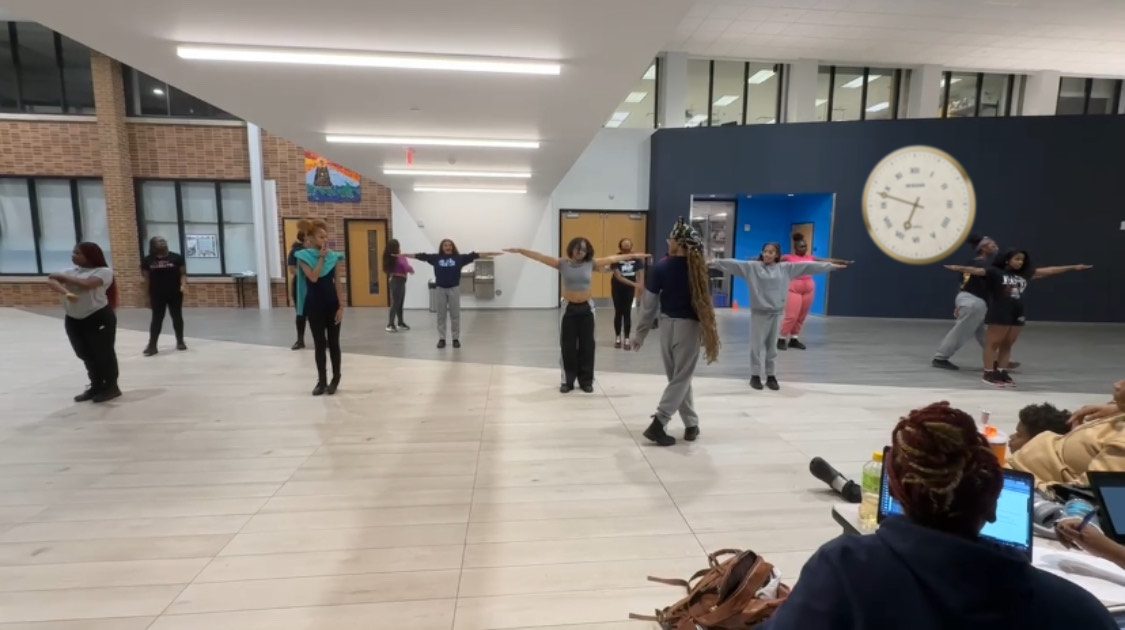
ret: {"hour": 6, "minute": 48}
